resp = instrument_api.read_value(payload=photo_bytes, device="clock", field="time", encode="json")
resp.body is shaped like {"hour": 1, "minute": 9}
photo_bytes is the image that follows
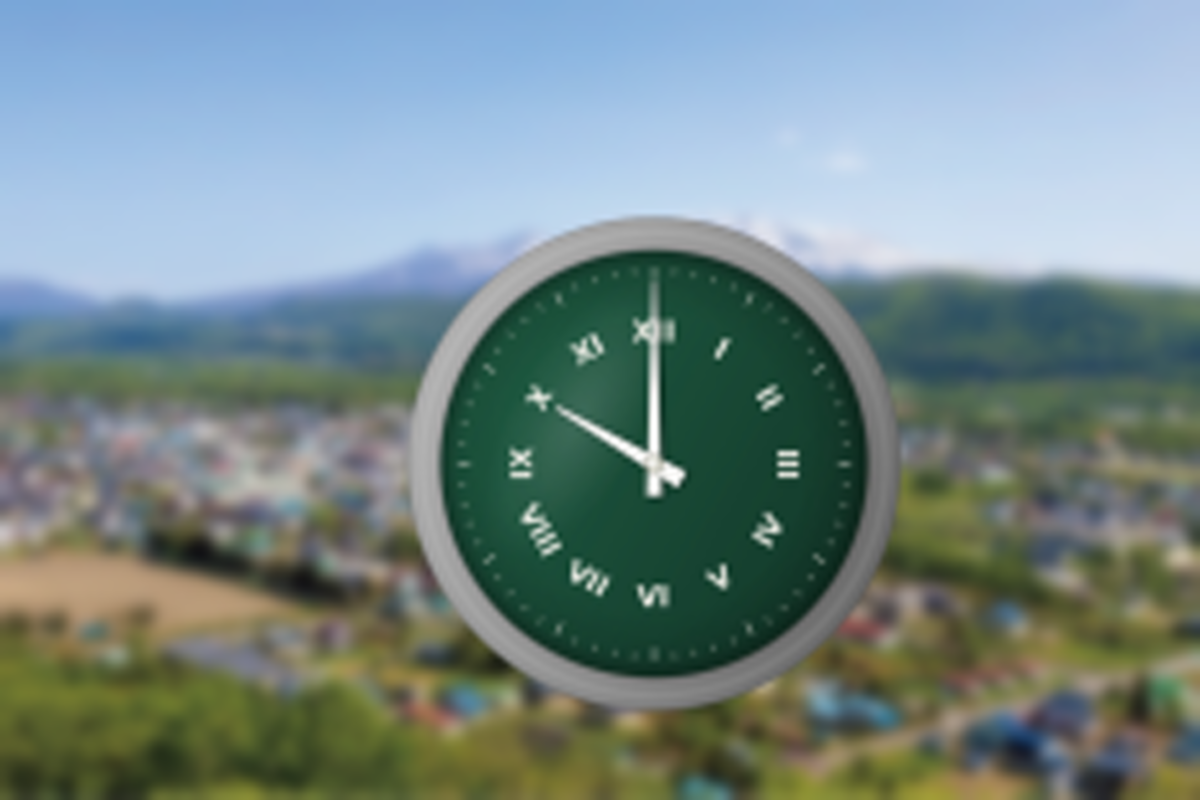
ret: {"hour": 10, "minute": 0}
